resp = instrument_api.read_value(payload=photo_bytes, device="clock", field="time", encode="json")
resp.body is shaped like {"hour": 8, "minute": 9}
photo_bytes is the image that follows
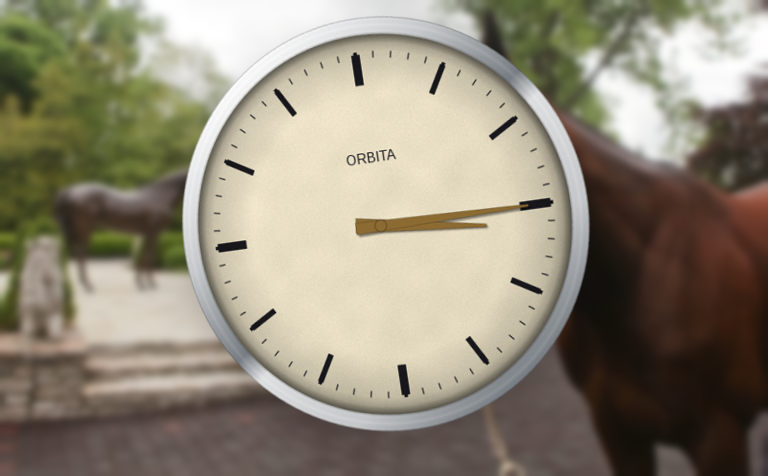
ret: {"hour": 3, "minute": 15}
